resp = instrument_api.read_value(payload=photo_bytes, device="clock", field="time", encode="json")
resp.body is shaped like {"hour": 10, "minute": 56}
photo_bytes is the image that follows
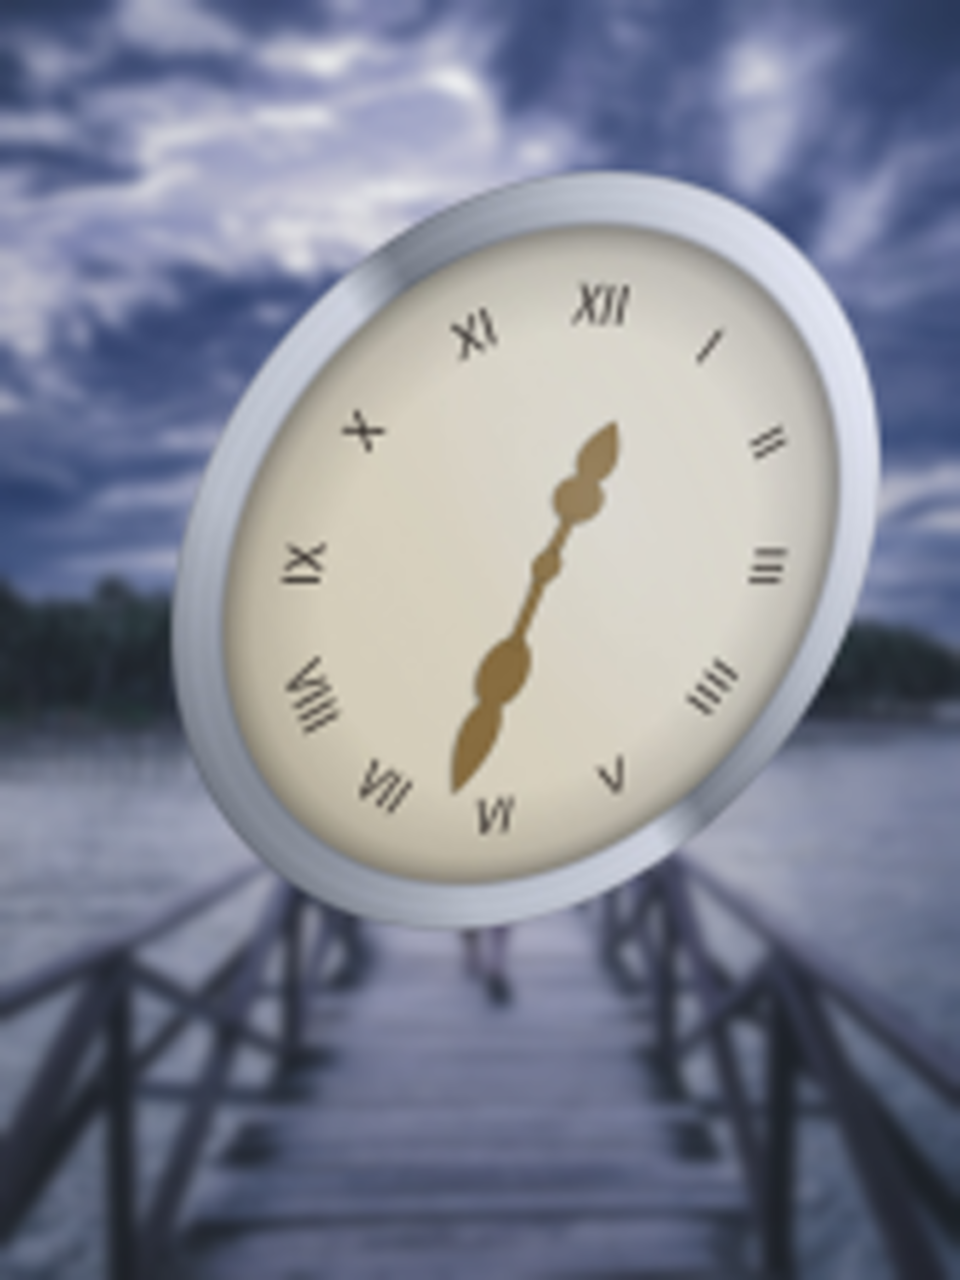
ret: {"hour": 12, "minute": 32}
